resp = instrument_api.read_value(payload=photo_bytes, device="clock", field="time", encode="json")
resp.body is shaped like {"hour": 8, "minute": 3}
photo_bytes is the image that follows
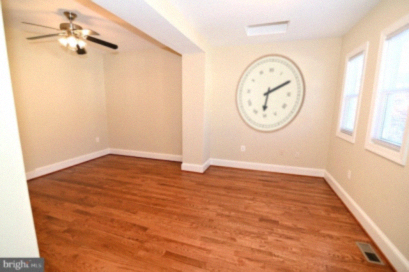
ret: {"hour": 6, "minute": 10}
